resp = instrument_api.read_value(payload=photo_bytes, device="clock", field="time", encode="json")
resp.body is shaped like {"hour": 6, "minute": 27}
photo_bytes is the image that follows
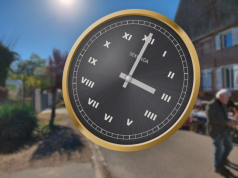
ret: {"hour": 3, "minute": 0}
